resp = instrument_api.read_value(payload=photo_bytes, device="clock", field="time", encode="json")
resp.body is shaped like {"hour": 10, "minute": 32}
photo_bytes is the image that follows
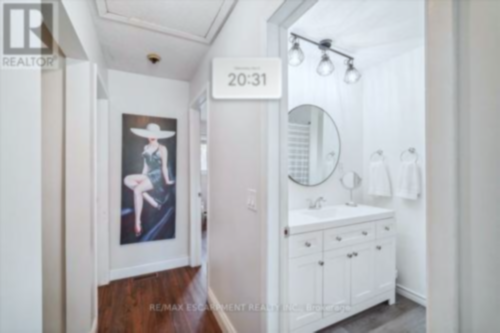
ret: {"hour": 20, "minute": 31}
